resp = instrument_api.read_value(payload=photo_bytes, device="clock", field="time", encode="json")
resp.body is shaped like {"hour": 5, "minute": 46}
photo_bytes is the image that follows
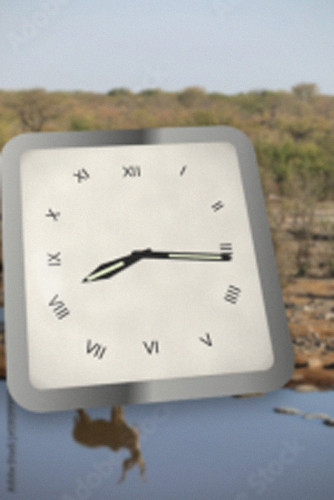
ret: {"hour": 8, "minute": 16}
